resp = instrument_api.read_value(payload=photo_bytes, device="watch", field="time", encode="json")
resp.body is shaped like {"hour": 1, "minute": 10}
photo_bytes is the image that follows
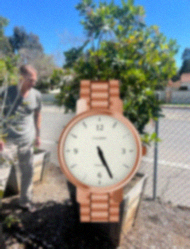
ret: {"hour": 5, "minute": 26}
